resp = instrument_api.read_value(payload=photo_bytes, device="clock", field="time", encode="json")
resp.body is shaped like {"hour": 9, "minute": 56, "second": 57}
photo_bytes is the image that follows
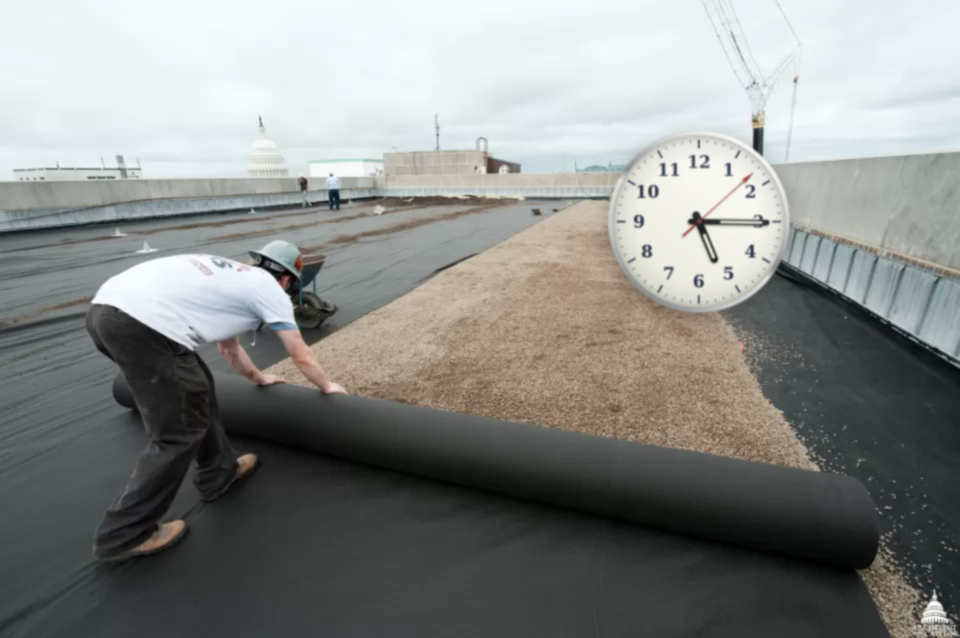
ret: {"hour": 5, "minute": 15, "second": 8}
